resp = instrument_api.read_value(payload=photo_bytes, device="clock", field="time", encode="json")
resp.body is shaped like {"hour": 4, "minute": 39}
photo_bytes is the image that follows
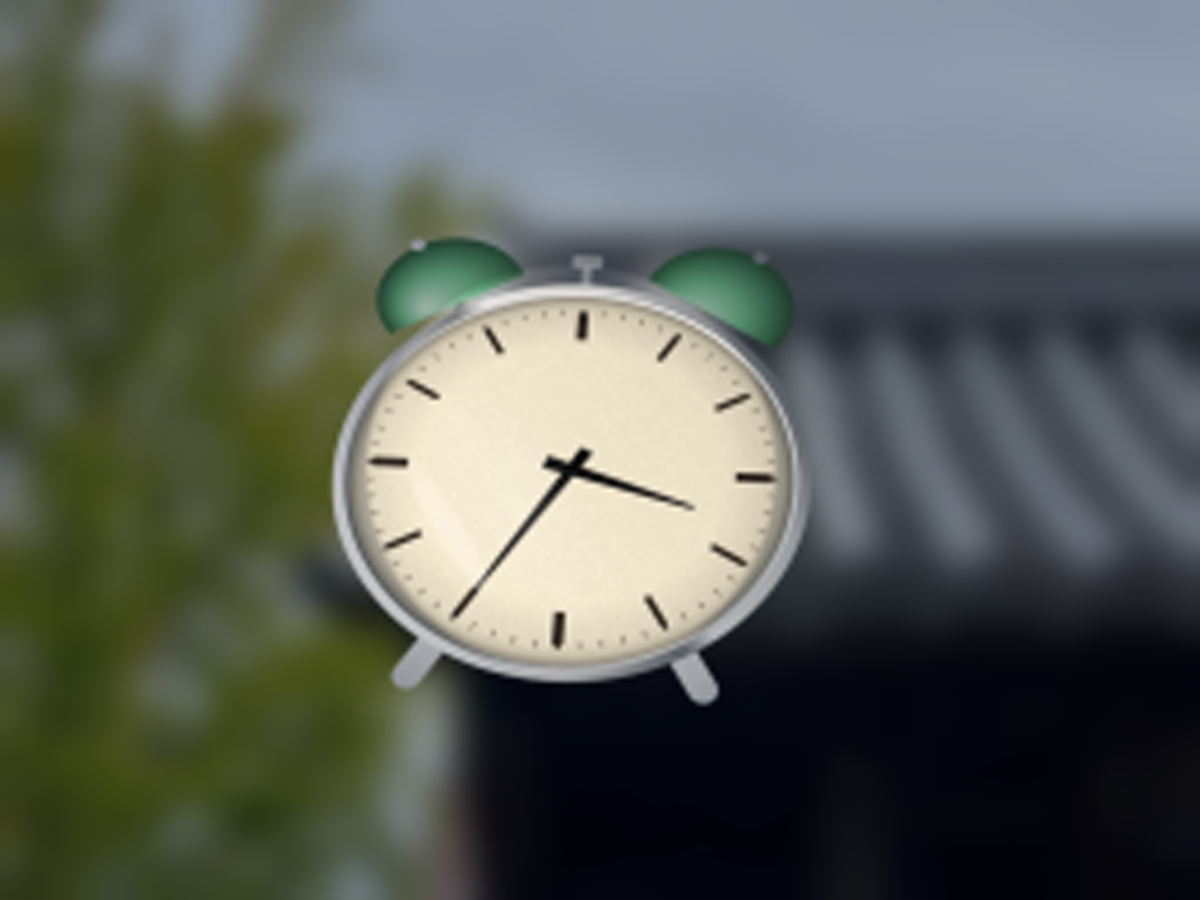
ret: {"hour": 3, "minute": 35}
